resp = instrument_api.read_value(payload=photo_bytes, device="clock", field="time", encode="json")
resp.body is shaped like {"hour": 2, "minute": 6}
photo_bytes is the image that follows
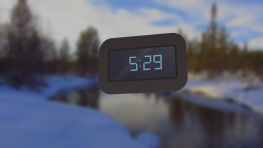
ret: {"hour": 5, "minute": 29}
